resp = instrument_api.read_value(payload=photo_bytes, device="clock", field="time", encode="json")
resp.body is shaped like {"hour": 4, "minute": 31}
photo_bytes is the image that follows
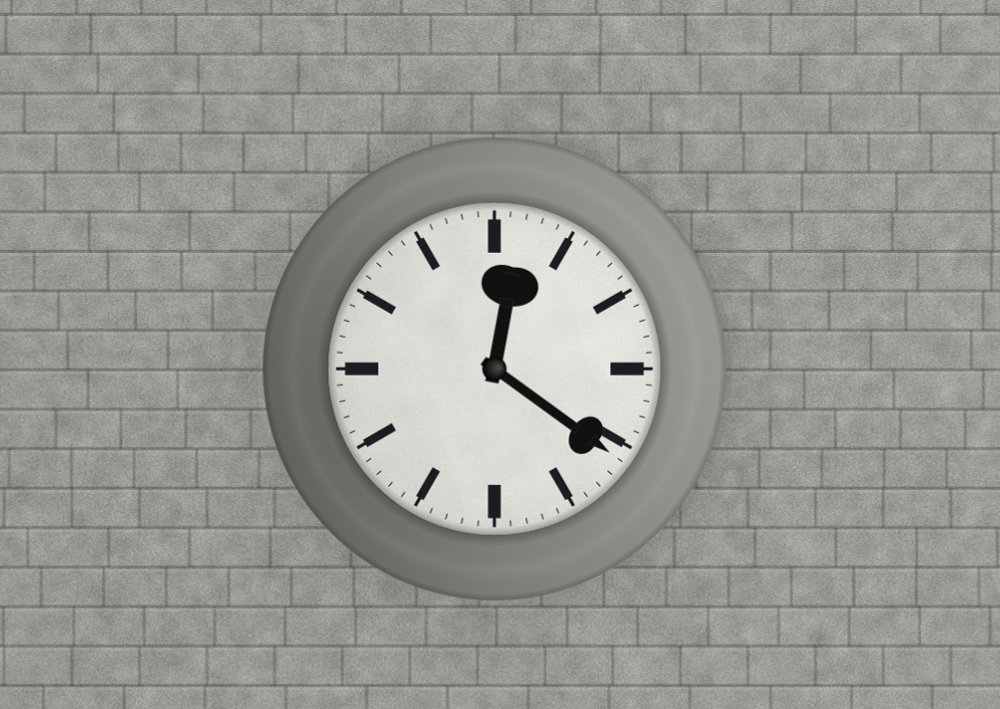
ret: {"hour": 12, "minute": 21}
